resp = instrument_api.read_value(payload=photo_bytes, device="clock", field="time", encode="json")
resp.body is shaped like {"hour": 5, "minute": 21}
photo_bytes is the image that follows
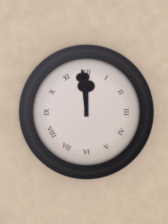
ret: {"hour": 11, "minute": 59}
